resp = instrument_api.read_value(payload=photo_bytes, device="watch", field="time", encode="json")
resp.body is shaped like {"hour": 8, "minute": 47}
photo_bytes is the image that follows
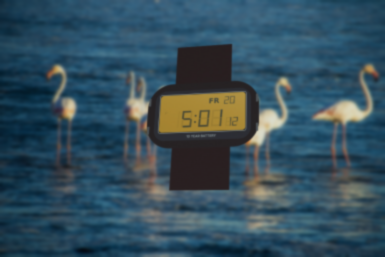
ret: {"hour": 5, "minute": 1}
